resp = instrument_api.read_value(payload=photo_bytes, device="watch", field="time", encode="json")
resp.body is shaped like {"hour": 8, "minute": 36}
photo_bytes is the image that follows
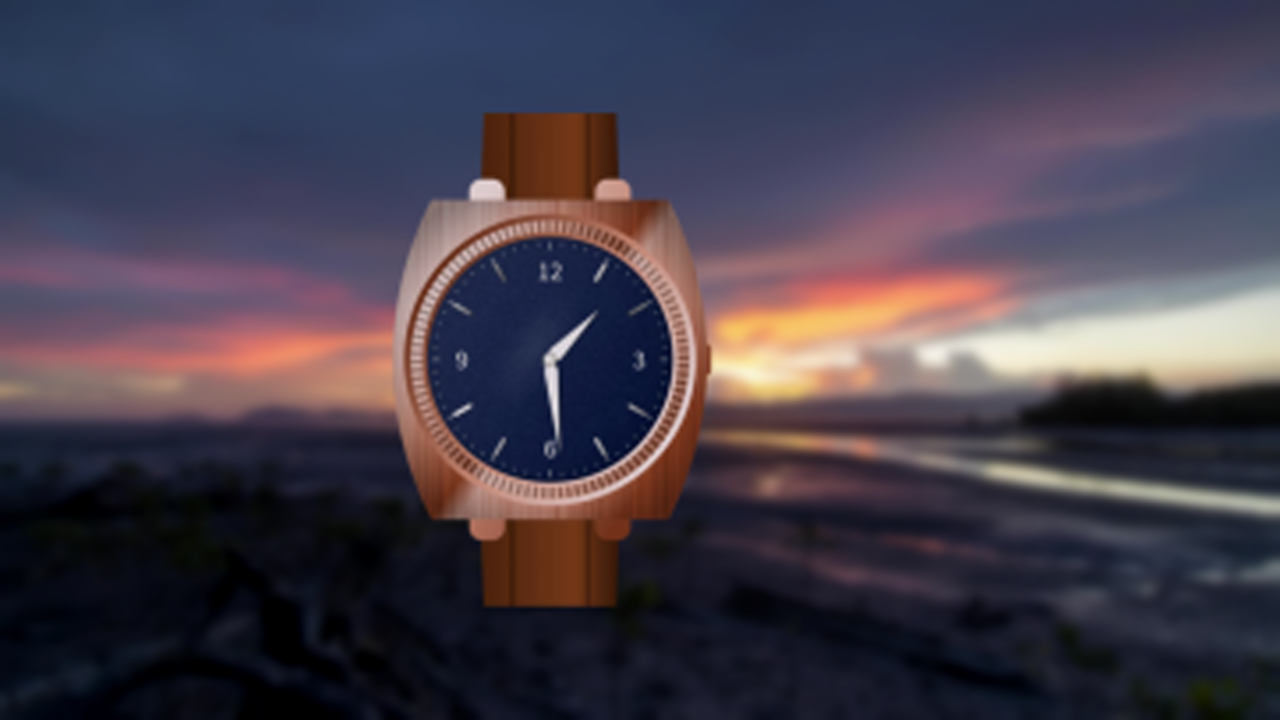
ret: {"hour": 1, "minute": 29}
